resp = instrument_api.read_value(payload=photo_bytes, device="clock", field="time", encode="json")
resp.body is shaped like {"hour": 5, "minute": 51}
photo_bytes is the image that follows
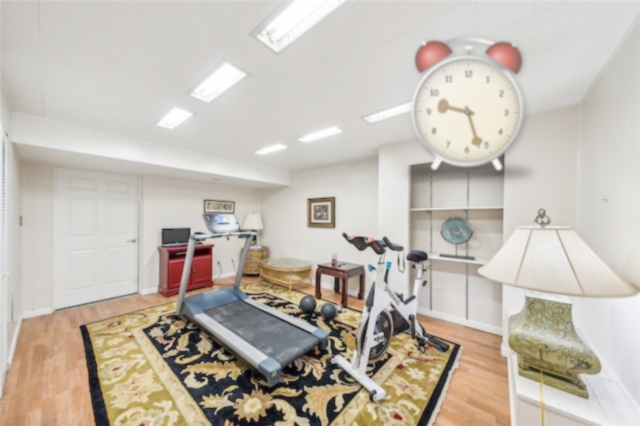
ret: {"hour": 9, "minute": 27}
